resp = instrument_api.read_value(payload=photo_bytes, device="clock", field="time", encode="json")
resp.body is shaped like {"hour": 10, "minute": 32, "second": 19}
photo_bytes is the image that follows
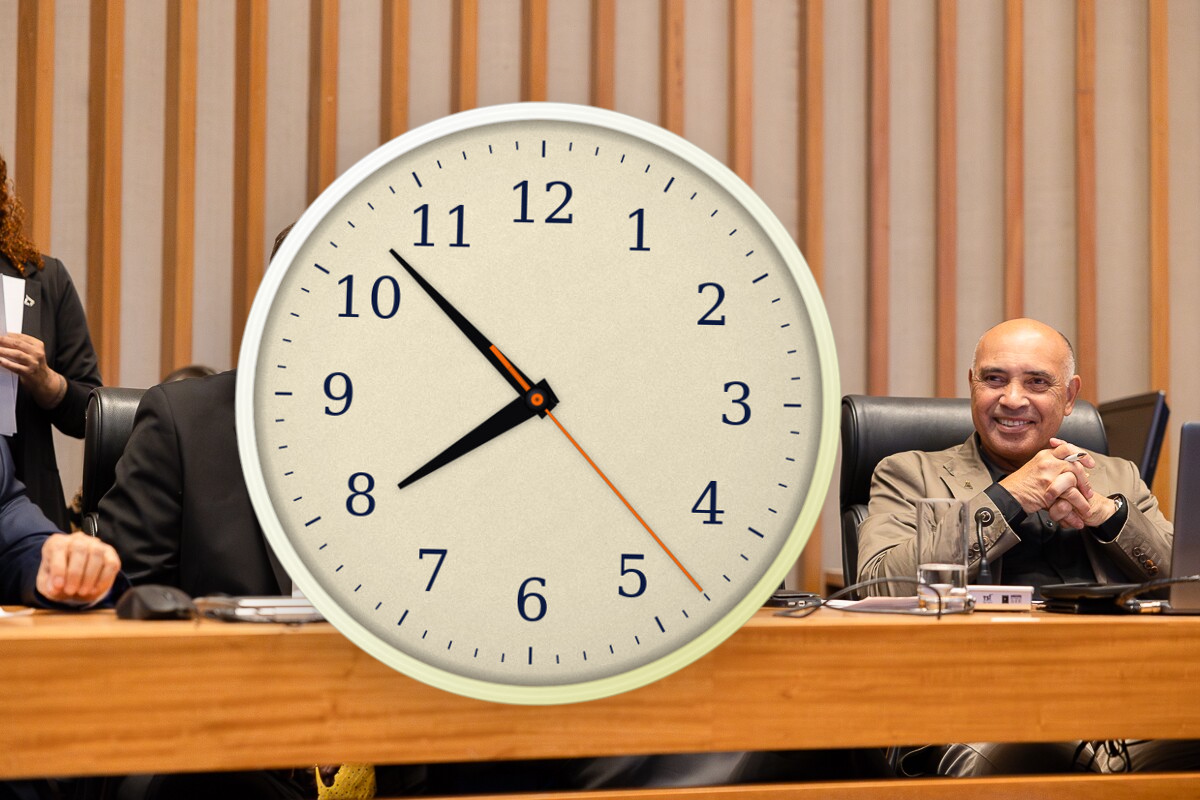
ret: {"hour": 7, "minute": 52, "second": 23}
